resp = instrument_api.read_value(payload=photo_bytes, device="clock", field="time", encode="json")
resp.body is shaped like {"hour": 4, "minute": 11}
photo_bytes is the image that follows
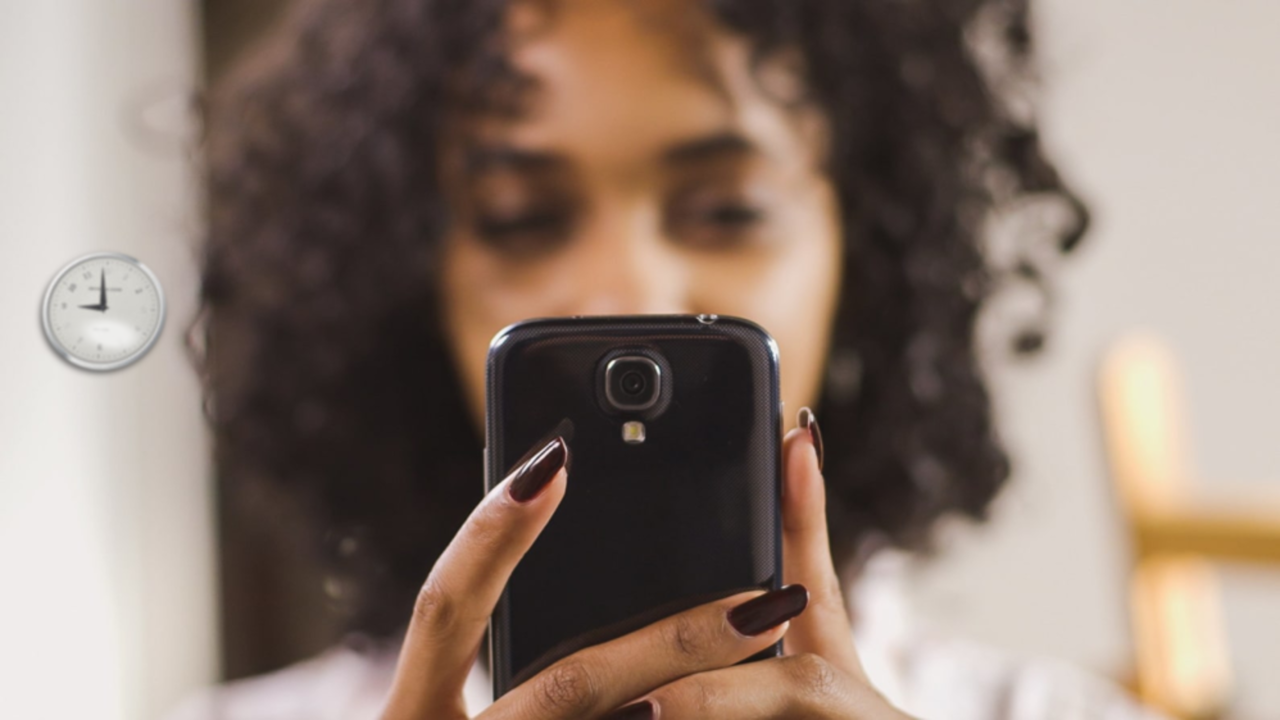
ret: {"hour": 8, "minute": 59}
